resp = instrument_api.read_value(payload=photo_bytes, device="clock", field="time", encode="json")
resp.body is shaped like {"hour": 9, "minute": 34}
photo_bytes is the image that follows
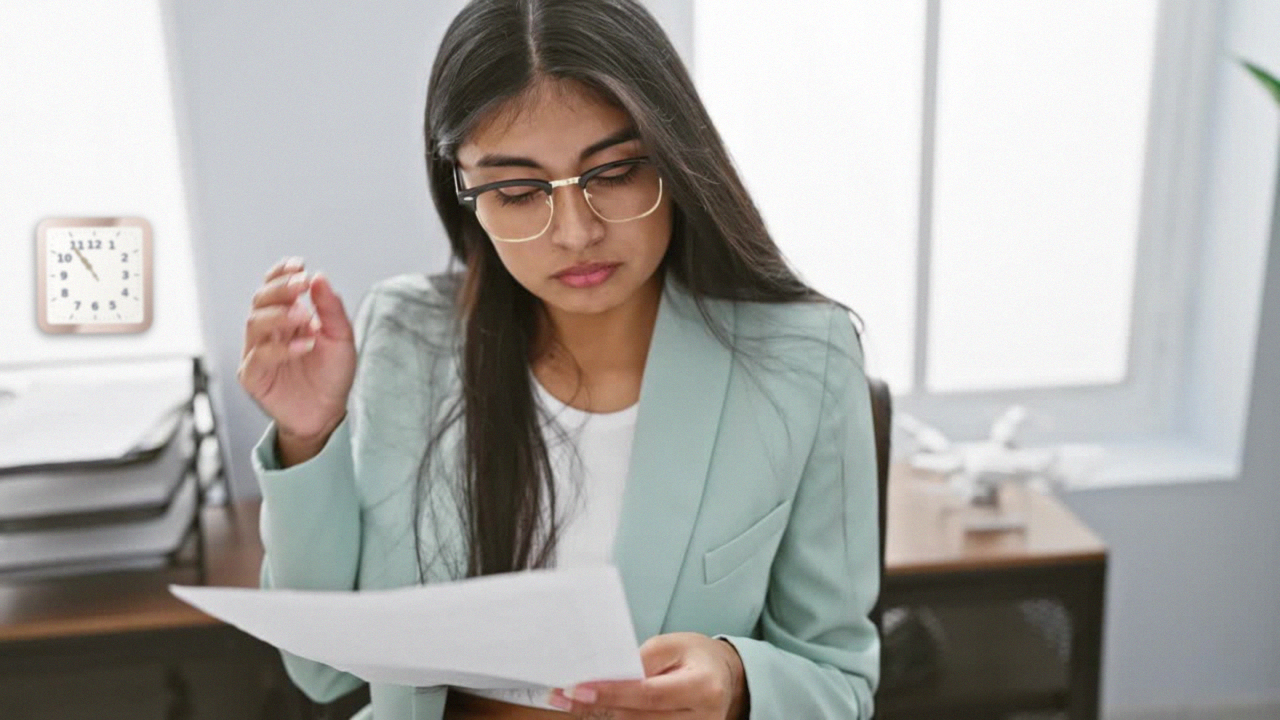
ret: {"hour": 10, "minute": 54}
